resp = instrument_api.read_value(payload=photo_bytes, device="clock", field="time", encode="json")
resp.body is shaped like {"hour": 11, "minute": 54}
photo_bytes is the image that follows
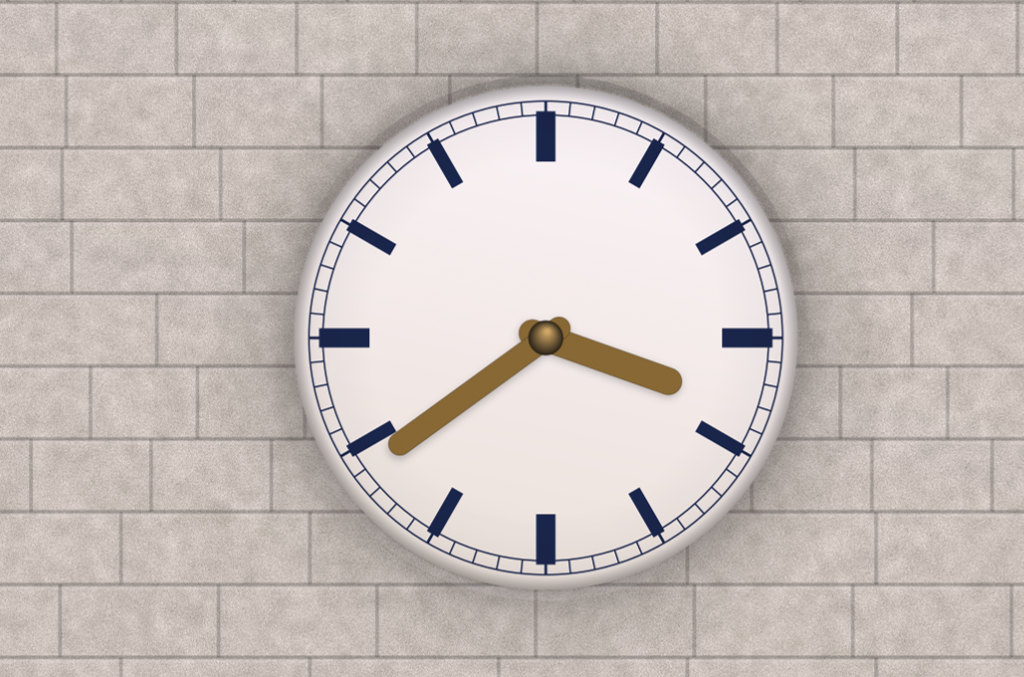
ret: {"hour": 3, "minute": 39}
